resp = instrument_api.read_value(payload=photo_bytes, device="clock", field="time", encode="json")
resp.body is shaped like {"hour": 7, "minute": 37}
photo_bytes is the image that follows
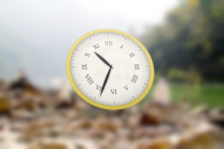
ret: {"hour": 10, "minute": 34}
